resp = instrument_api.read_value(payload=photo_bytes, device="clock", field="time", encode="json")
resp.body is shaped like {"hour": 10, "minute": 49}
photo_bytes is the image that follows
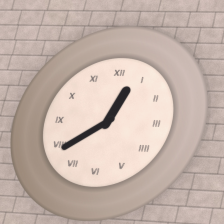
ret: {"hour": 12, "minute": 39}
